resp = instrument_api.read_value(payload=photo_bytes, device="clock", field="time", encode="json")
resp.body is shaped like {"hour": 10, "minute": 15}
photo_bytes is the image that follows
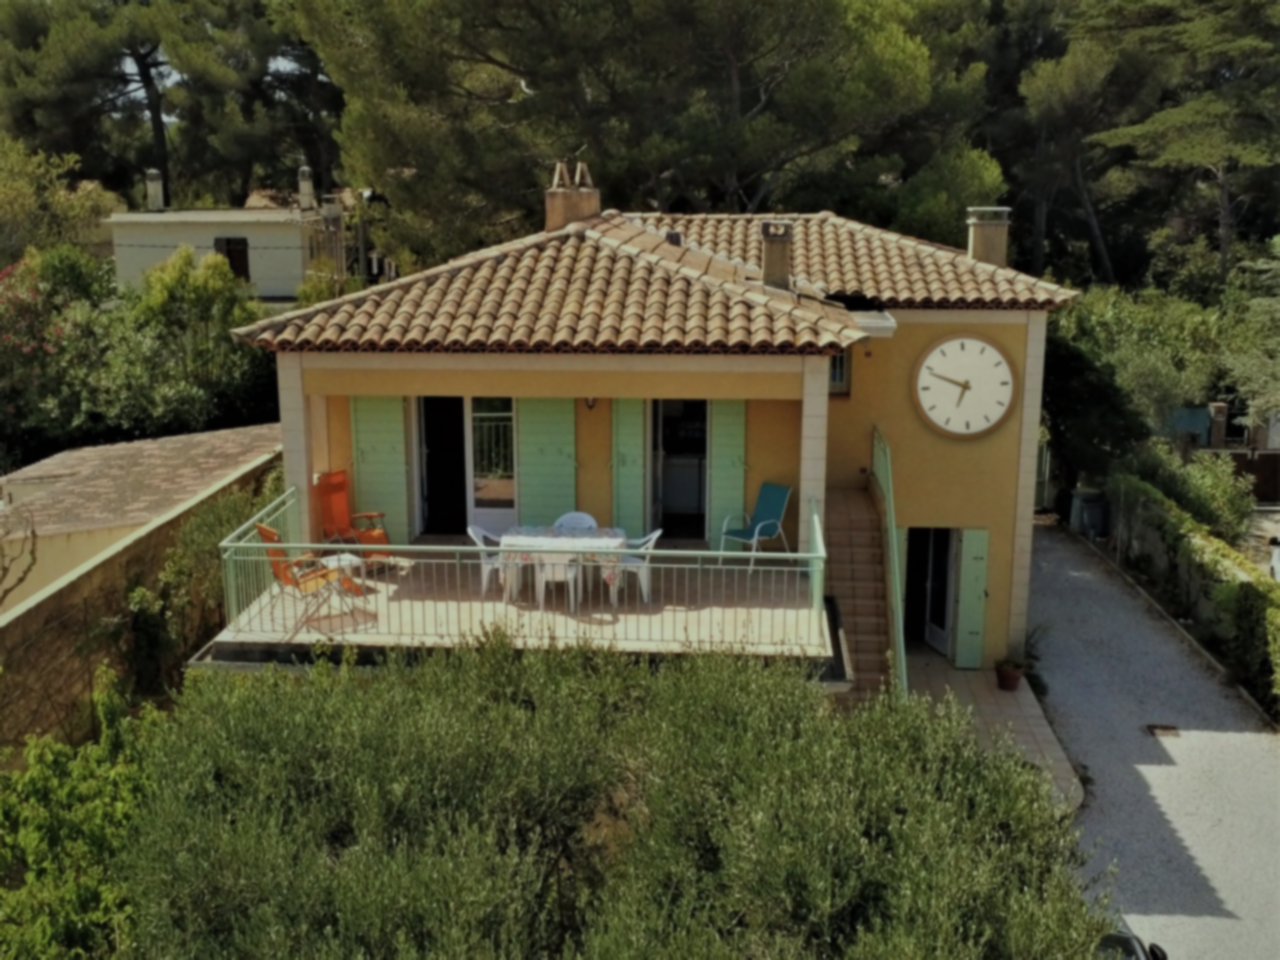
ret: {"hour": 6, "minute": 49}
